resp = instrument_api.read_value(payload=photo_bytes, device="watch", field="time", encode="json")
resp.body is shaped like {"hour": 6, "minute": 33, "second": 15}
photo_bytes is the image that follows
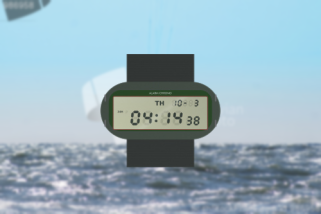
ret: {"hour": 4, "minute": 14, "second": 38}
